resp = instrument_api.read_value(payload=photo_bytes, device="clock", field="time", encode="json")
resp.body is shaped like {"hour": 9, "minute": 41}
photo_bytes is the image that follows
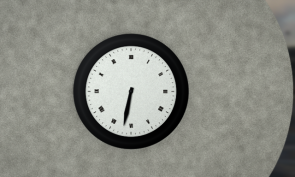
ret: {"hour": 6, "minute": 32}
